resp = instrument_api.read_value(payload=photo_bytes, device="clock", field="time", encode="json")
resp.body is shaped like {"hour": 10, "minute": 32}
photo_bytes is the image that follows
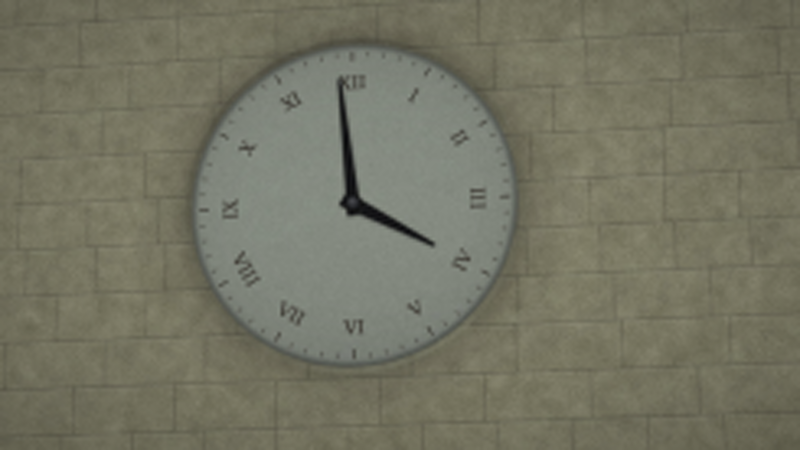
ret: {"hour": 3, "minute": 59}
